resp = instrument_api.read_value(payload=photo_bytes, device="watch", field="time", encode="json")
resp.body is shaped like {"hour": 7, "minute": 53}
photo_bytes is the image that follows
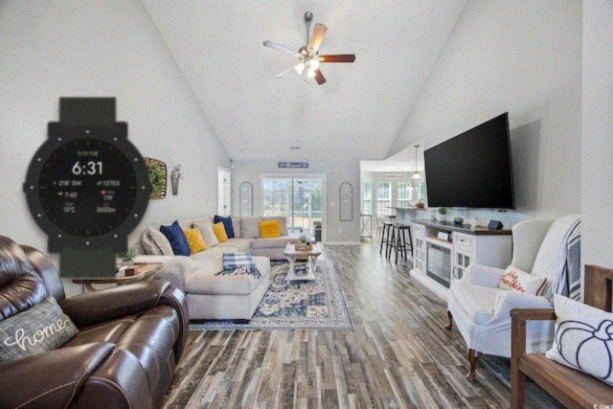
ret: {"hour": 6, "minute": 31}
